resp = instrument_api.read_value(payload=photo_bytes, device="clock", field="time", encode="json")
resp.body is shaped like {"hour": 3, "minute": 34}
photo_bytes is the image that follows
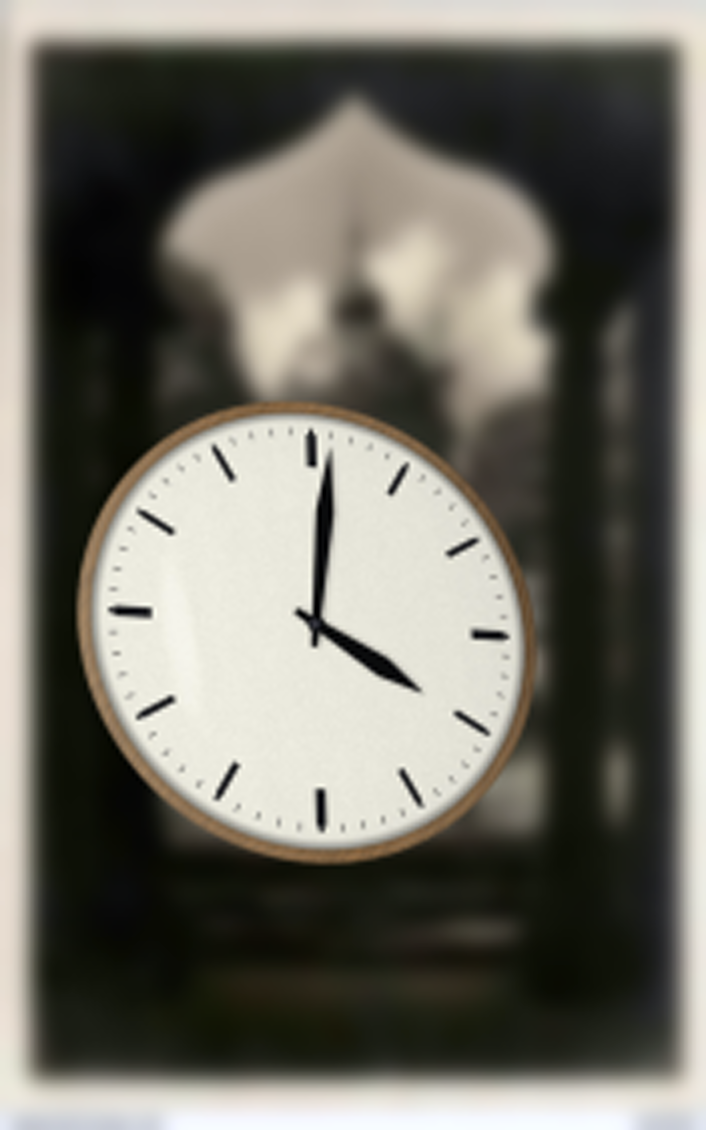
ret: {"hour": 4, "minute": 1}
